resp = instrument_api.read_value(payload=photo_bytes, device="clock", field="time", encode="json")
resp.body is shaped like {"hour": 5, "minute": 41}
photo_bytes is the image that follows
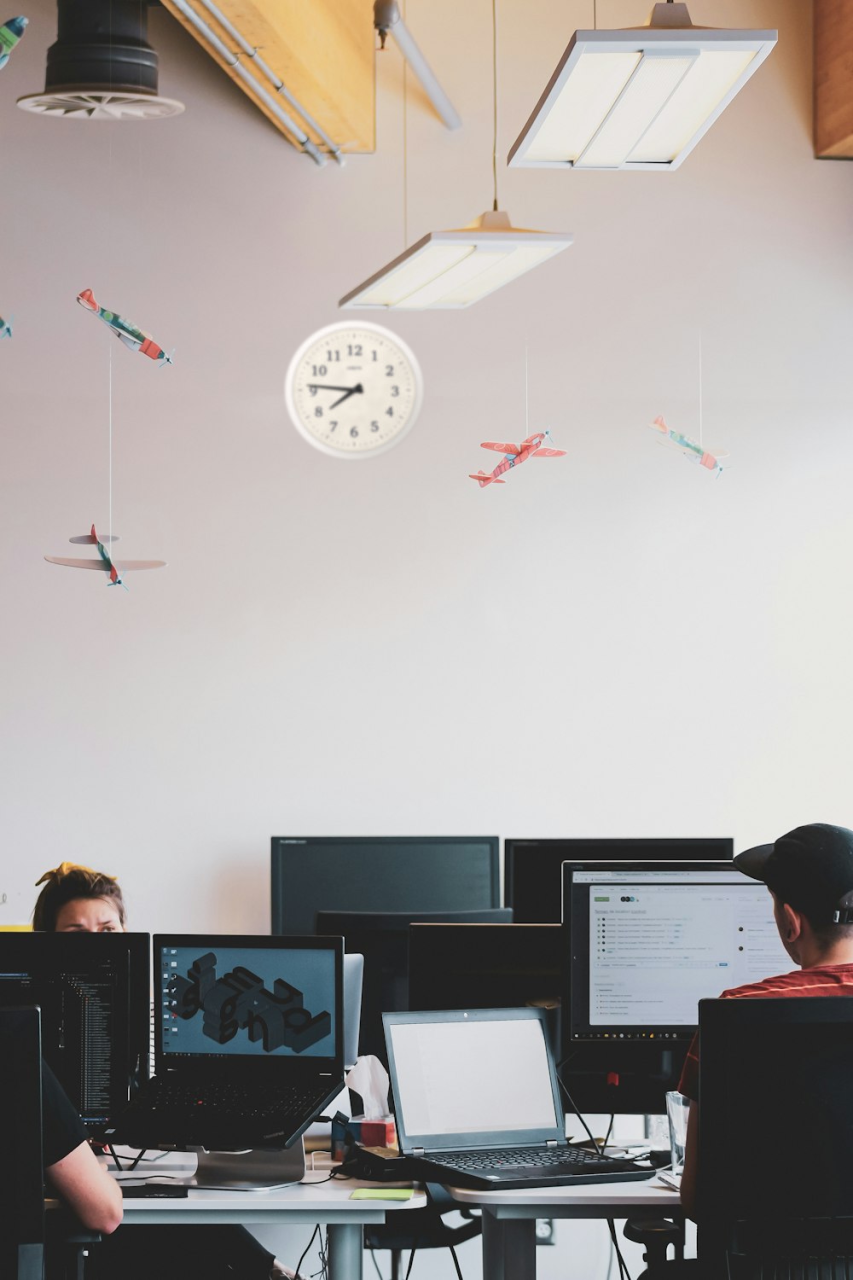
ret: {"hour": 7, "minute": 46}
